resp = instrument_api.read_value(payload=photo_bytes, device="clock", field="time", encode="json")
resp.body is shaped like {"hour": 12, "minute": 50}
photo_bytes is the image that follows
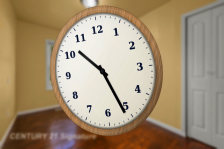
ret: {"hour": 10, "minute": 26}
